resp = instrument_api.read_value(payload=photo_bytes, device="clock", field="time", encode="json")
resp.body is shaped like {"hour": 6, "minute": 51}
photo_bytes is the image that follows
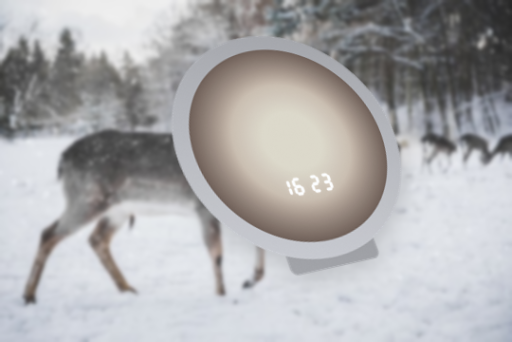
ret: {"hour": 16, "minute": 23}
